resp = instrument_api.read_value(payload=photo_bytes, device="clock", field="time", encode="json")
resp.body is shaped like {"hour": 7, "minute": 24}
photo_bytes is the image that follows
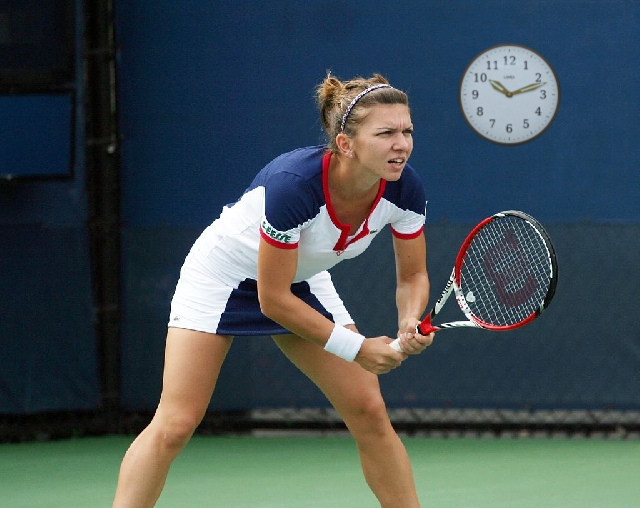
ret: {"hour": 10, "minute": 12}
